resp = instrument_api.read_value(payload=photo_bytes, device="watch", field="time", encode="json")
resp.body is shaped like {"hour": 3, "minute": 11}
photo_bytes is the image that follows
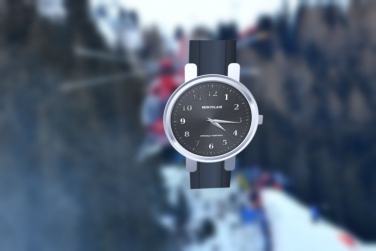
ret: {"hour": 4, "minute": 16}
